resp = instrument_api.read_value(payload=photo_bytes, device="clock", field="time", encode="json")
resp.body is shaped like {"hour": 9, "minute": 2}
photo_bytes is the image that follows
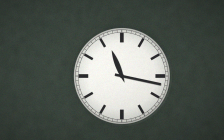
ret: {"hour": 11, "minute": 17}
